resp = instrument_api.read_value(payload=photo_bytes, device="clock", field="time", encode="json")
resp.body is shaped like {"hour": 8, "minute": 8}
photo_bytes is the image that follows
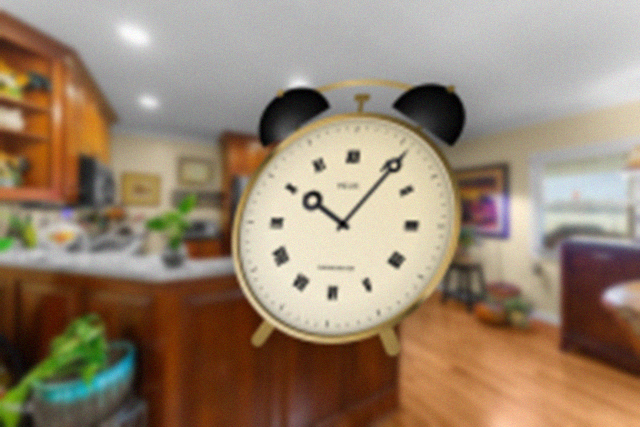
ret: {"hour": 10, "minute": 6}
